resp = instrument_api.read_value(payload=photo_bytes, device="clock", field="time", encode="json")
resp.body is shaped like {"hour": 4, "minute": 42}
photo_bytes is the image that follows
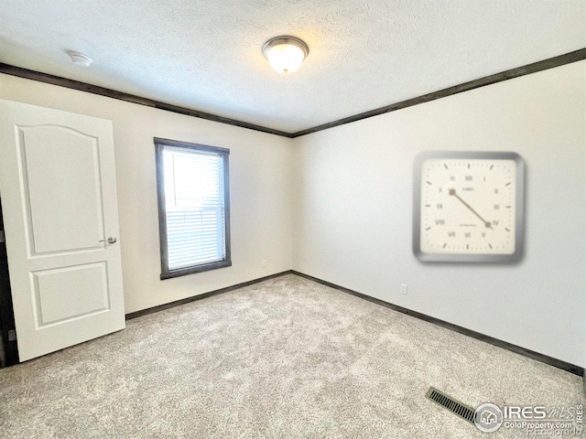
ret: {"hour": 10, "minute": 22}
